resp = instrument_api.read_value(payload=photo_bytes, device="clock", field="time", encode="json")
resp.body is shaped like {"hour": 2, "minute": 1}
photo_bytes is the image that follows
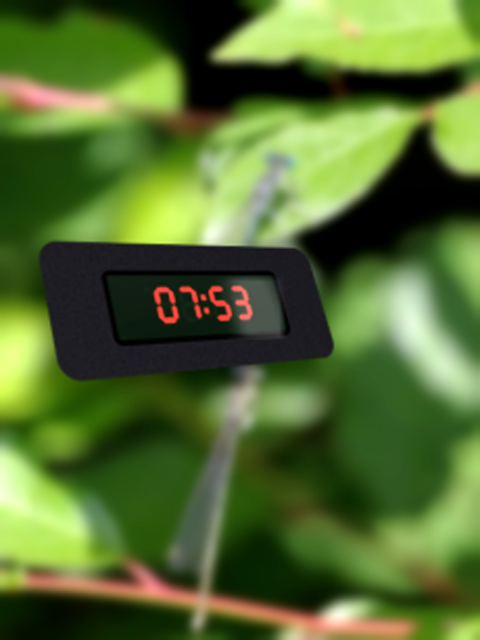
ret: {"hour": 7, "minute": 53}
